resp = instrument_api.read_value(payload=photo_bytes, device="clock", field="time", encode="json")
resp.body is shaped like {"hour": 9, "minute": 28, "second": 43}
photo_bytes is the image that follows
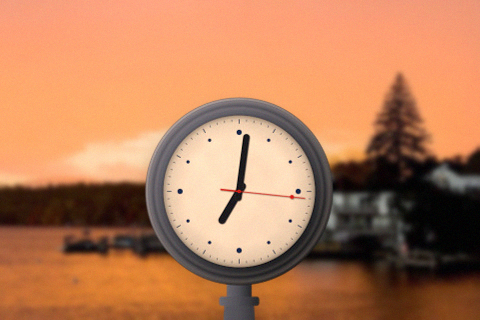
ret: {"hour": 7, "minute": 1, "second": 16}
